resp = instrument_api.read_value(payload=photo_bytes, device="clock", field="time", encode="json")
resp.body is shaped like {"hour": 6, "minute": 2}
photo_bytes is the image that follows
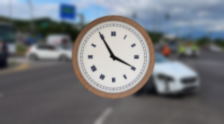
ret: {"hour": 3, "minute": 55}
